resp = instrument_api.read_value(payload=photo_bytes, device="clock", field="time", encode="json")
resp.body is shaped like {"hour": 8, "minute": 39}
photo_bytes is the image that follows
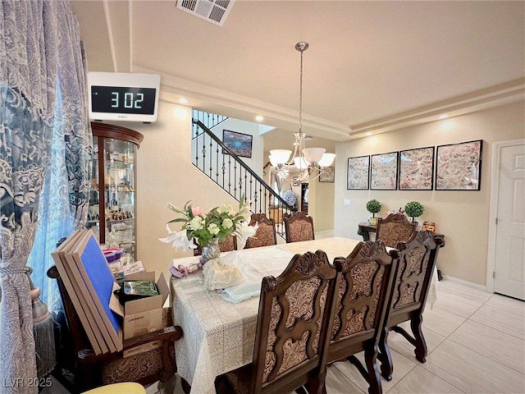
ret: {"hour": 3, "minute": 2}
